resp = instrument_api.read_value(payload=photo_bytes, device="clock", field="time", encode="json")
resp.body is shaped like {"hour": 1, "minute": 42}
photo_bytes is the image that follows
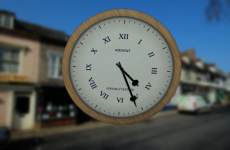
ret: {"hour": 4, "minute": 26}
